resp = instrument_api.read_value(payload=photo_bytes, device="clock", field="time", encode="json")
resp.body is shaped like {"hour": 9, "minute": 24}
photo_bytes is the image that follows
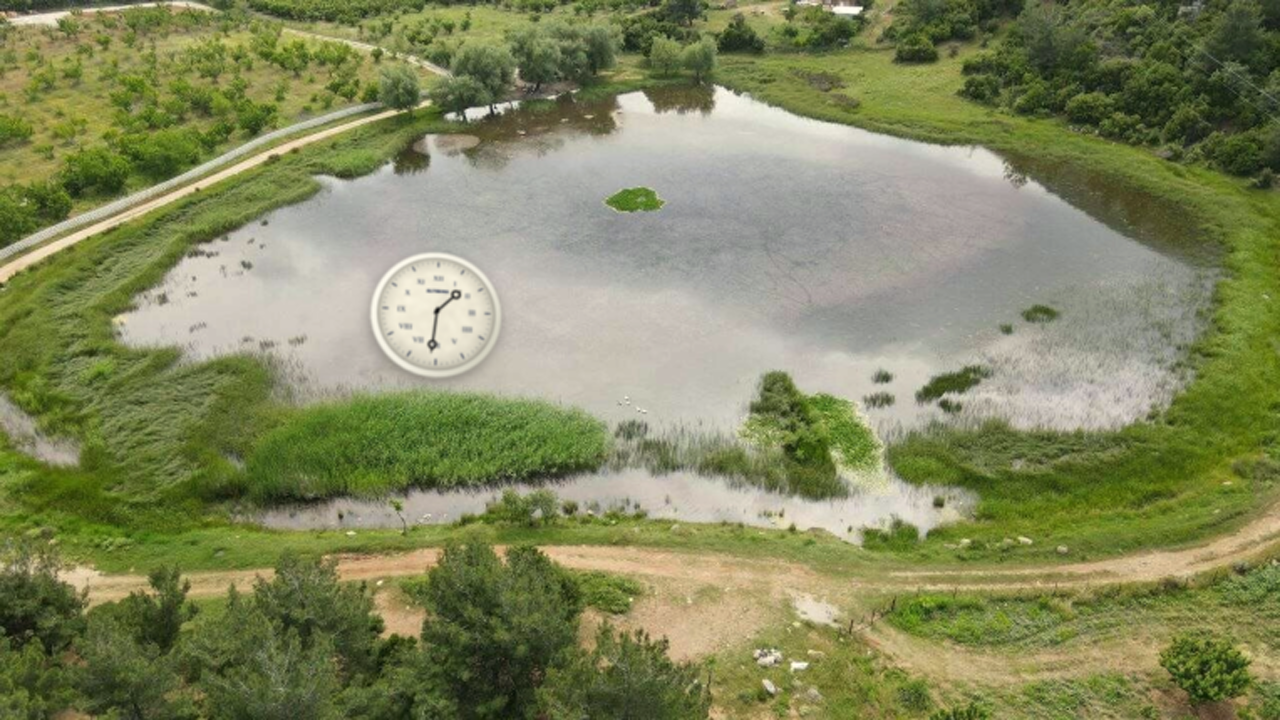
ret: {"hour": 1, "minute": 31}
